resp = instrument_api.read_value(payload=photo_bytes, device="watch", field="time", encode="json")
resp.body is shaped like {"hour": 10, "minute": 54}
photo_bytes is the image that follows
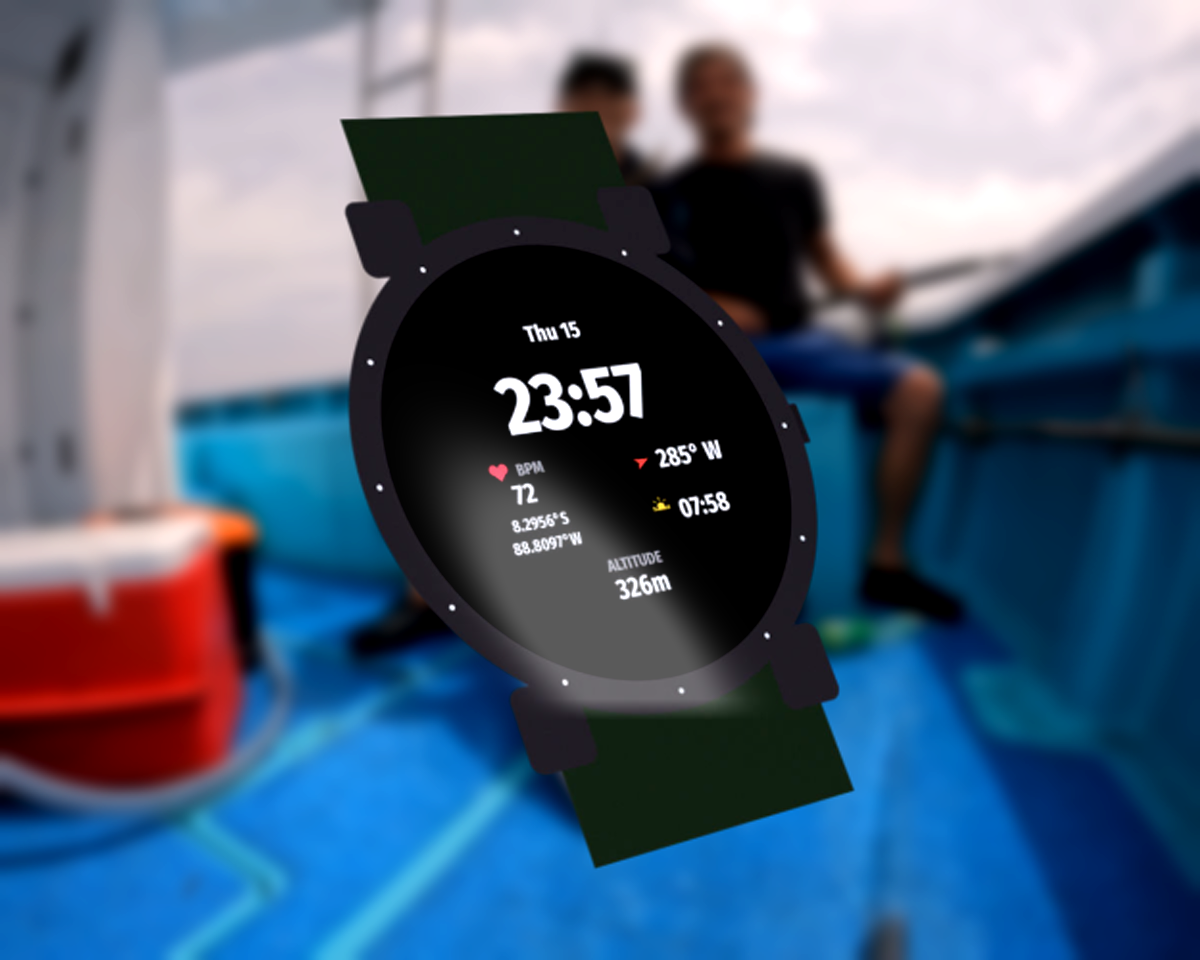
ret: {"hour": 23, "minute": 57}
